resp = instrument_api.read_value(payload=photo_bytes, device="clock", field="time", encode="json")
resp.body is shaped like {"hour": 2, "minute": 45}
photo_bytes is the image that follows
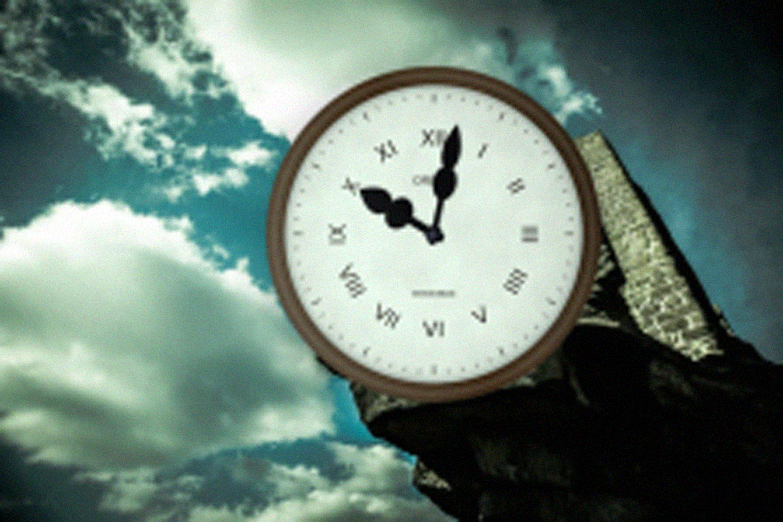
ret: {"hour": 10, "minute": 2}
